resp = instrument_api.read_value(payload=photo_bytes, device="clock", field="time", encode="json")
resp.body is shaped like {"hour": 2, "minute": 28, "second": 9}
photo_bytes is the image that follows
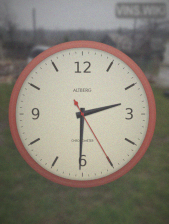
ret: {"hour": 2, "minute": 30, "second": 25}
